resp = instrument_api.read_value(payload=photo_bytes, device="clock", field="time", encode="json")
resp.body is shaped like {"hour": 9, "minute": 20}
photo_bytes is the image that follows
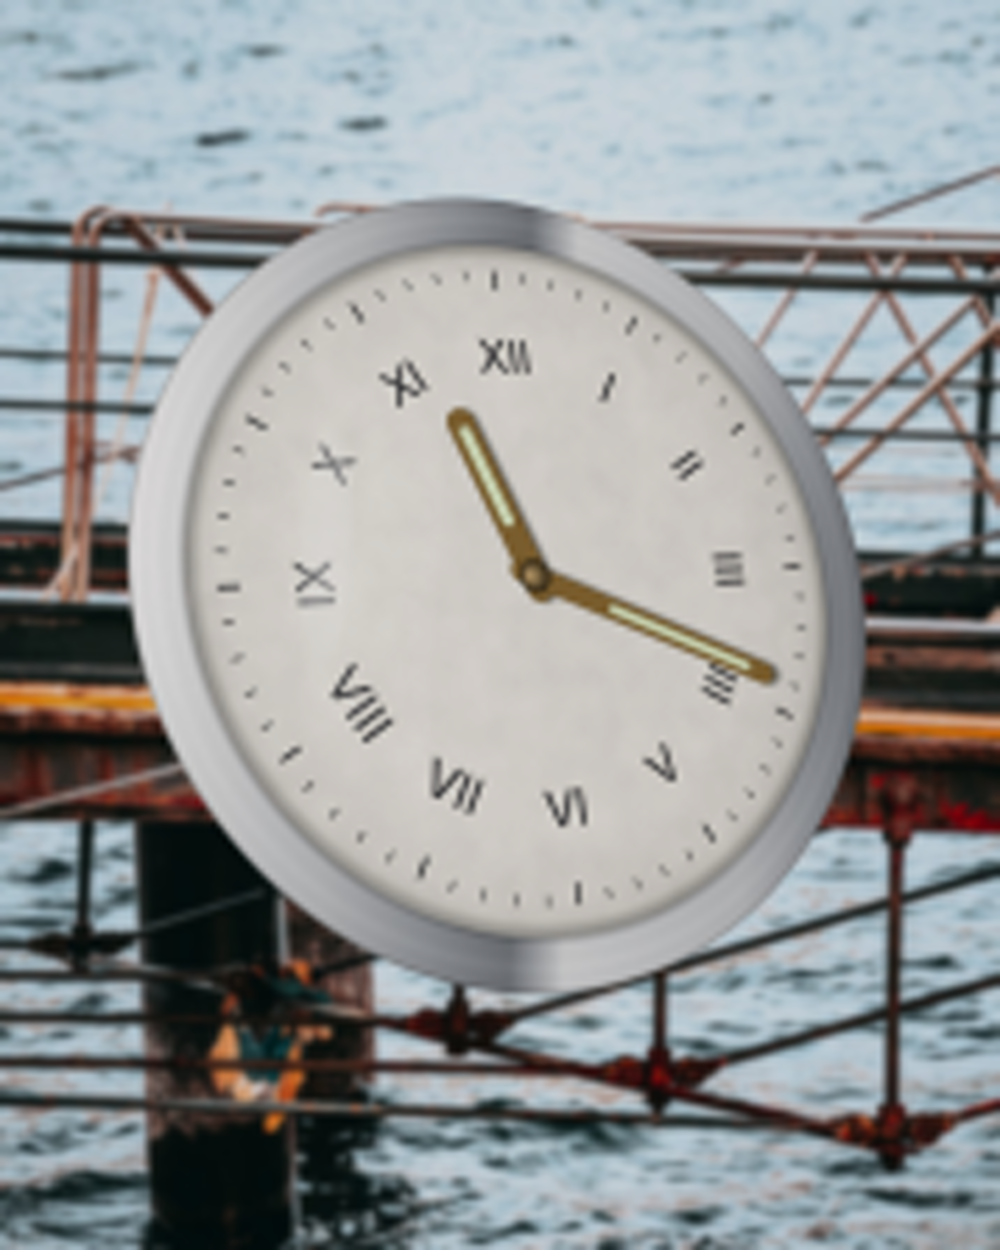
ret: {"hour": 11, "minute": 19}
